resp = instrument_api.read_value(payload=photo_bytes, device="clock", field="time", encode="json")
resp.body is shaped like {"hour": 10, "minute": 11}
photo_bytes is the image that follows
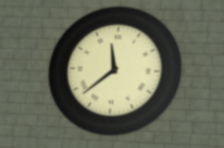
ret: {"hour": 11, "minute": 38}
